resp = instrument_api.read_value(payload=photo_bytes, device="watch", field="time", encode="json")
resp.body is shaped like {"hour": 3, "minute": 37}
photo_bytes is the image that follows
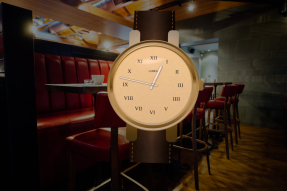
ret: {"hour": 12, "minute": 47}
